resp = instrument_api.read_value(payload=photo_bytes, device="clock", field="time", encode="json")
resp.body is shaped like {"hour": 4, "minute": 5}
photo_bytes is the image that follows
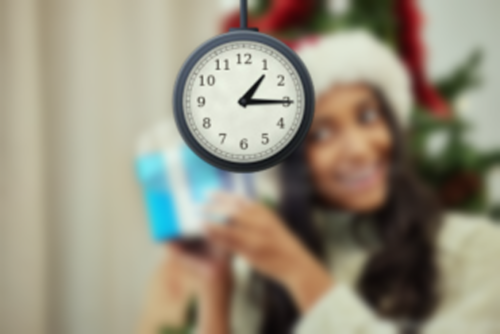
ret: {"hour": 1, "minute": 15}
